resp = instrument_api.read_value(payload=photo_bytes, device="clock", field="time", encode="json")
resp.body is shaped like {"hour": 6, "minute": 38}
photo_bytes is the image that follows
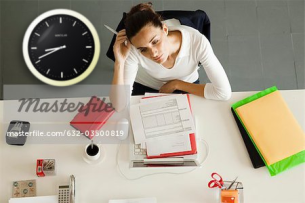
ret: {"hour": 8, "minute": 41}
